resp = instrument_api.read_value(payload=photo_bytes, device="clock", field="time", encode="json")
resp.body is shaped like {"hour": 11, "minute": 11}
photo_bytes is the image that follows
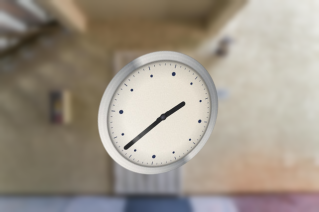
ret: {"hour": 1, "minute": 37}
